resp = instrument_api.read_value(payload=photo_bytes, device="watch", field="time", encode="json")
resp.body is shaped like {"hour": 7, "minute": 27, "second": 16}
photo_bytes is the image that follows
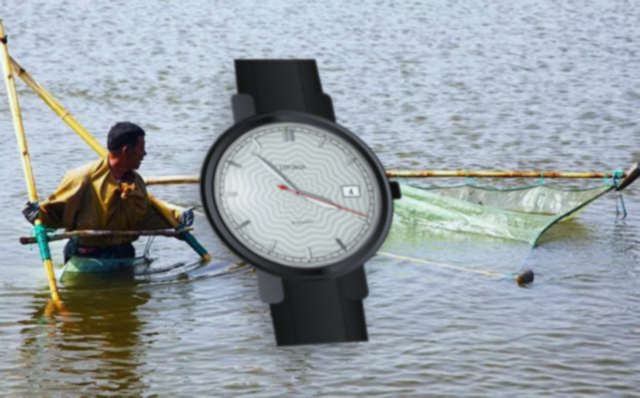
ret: {"hour": 3, "minute": 53, "second": 19}
